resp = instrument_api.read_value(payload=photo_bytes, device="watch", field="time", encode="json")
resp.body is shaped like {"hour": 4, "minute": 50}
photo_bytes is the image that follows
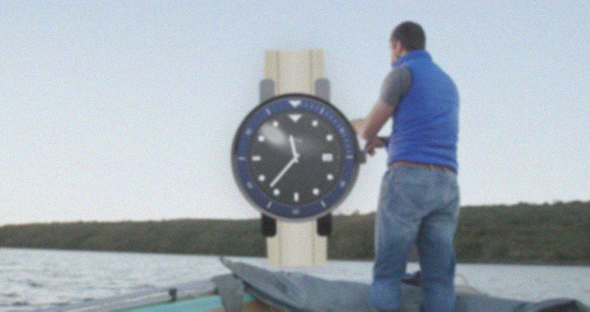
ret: {"hour": 11, "minute": 37}
